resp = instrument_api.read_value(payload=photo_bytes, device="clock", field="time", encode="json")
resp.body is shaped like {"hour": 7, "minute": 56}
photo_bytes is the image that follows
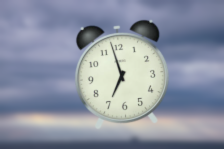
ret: {"hour": 6, "minute": 58}
